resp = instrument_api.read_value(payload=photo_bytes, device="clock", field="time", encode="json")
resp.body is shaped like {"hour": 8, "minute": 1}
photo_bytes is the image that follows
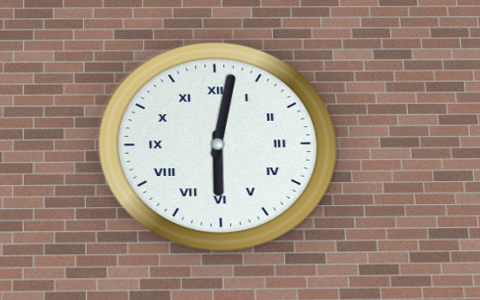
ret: {"hour": 6, "minute": 2}
